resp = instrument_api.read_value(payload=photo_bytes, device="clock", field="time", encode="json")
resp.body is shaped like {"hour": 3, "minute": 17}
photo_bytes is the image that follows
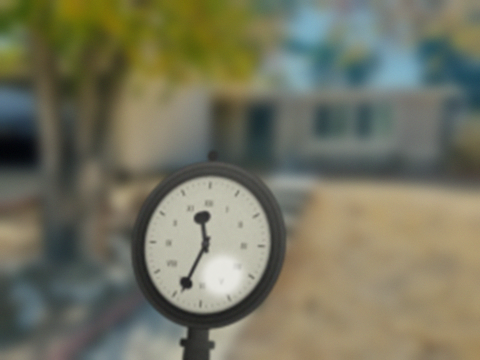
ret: {"hour": 11, "minute": 34}
